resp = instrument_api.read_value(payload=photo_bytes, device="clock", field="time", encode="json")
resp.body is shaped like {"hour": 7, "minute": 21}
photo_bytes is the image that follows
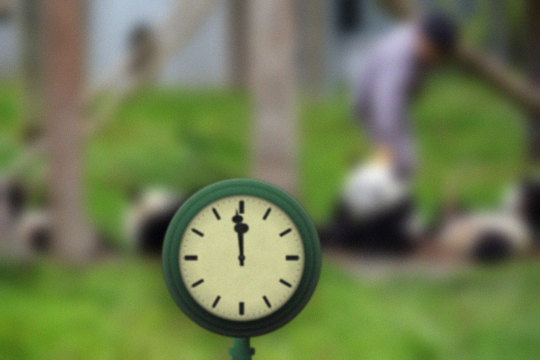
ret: {"hour": 11, "minute": 59}
